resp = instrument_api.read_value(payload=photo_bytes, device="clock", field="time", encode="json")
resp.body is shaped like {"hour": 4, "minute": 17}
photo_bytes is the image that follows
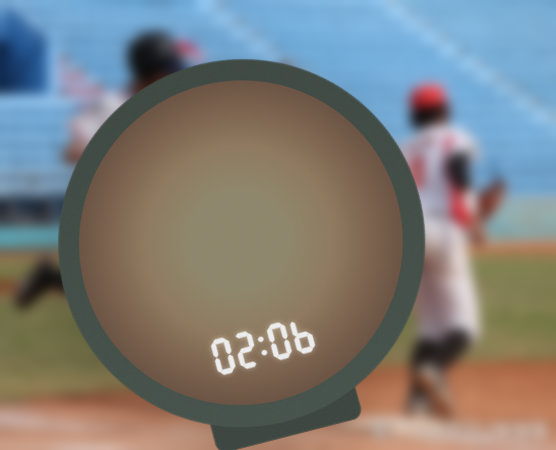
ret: {"hour": 2, "minute": 6}
